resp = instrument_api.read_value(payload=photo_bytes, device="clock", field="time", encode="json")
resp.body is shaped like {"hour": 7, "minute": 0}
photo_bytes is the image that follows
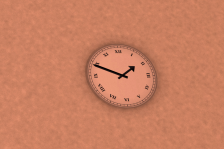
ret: {"hour": 1, "minute": 49}
